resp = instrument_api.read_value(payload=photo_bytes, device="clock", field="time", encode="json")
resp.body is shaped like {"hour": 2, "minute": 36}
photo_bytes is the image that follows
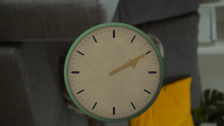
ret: {"hour": 2, "minute": 10}
